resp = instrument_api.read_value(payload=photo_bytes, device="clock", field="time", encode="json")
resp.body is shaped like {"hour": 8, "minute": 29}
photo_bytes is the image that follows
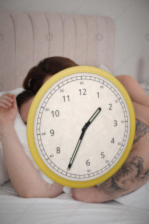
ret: {"hour": 1, "minute": 35}
